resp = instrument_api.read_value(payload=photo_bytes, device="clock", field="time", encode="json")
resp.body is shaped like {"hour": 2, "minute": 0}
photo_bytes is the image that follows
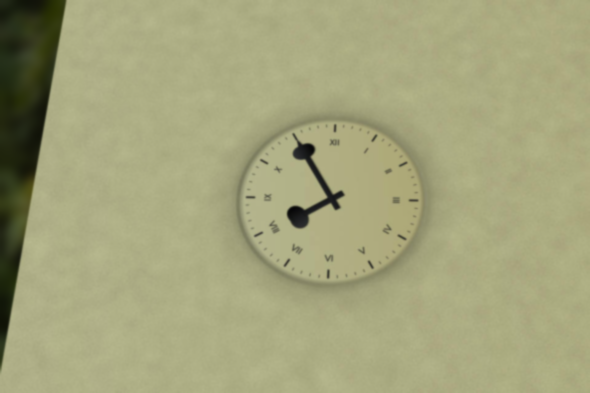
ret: {"hour": 7, "minute": 55}
